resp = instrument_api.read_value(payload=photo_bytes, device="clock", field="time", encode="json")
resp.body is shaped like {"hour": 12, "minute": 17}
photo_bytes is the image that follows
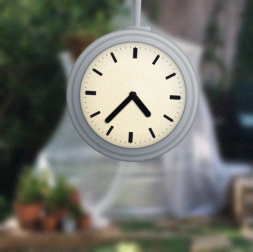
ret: {"hour": 4, "minute": 37}
